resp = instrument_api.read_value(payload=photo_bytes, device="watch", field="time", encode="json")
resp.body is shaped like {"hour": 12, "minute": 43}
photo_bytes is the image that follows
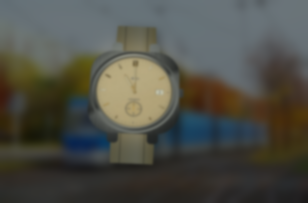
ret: {"hour": 11, "minute": 0}
